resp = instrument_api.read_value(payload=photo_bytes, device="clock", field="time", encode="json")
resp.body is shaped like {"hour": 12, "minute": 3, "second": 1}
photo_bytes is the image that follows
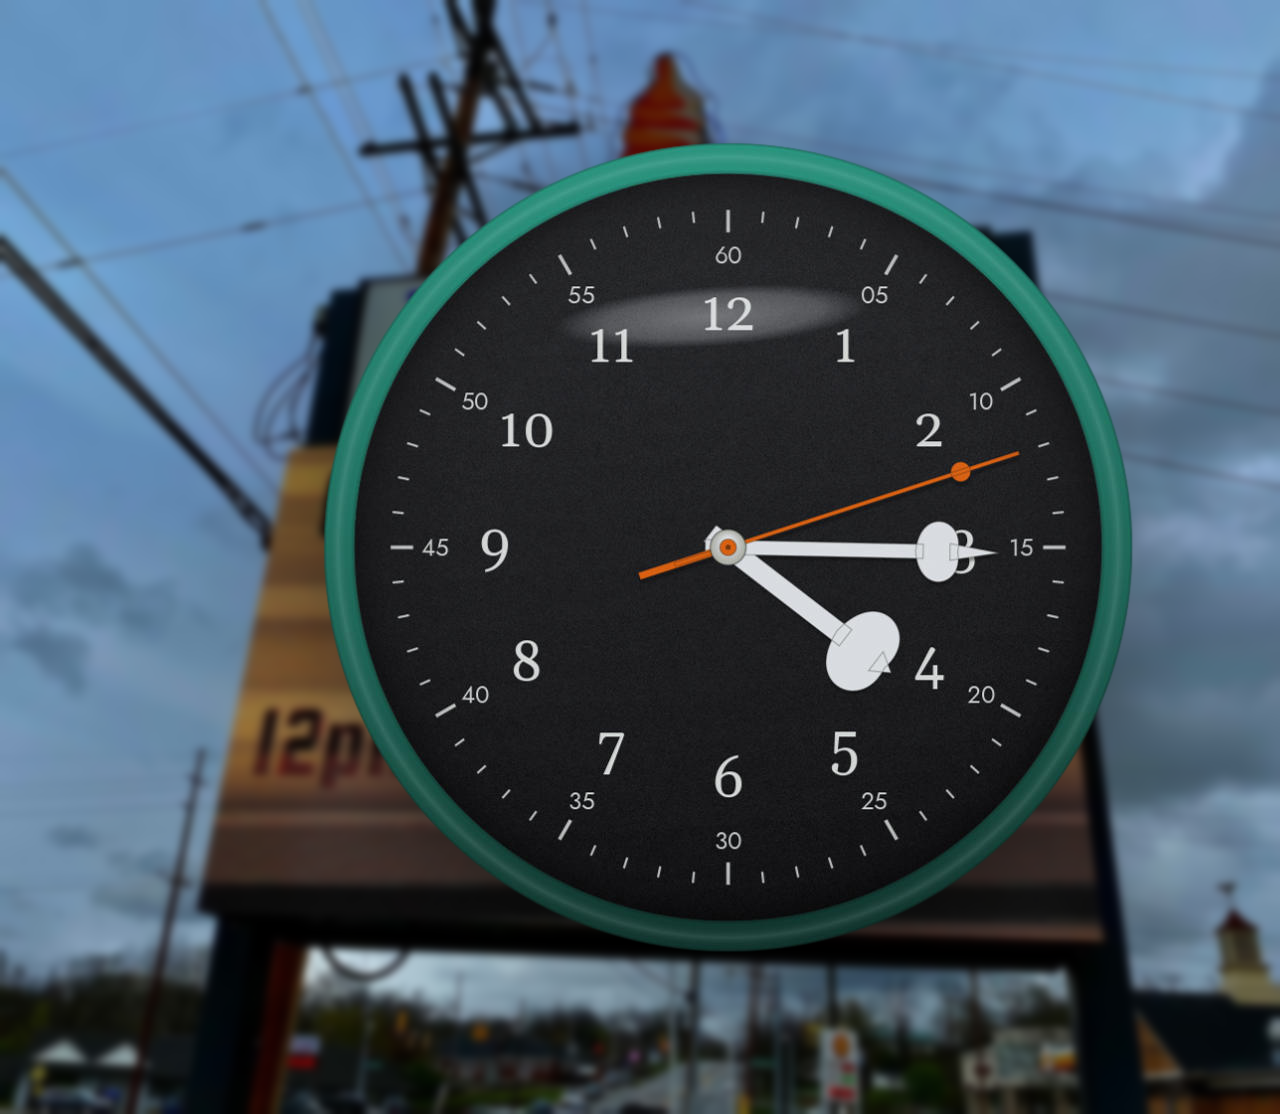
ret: {"hour": 4, "minute": 15, "second": 12}
